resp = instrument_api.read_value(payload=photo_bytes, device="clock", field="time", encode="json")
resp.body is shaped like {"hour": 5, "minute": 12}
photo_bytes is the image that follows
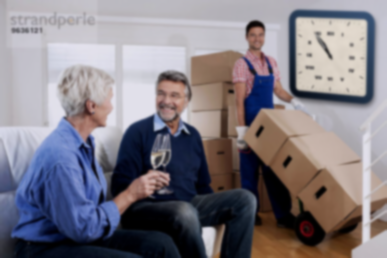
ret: {"hour": 10, "minute": 54}
